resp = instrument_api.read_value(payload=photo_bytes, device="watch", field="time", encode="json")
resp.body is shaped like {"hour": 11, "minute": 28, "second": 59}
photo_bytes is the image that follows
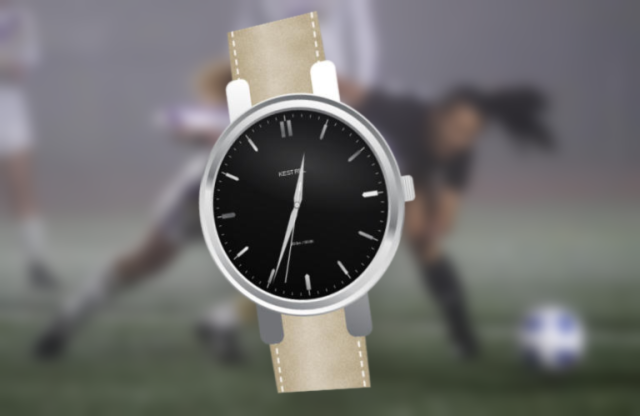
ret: {"hour": 12, "minute": 34, "second": 33}
